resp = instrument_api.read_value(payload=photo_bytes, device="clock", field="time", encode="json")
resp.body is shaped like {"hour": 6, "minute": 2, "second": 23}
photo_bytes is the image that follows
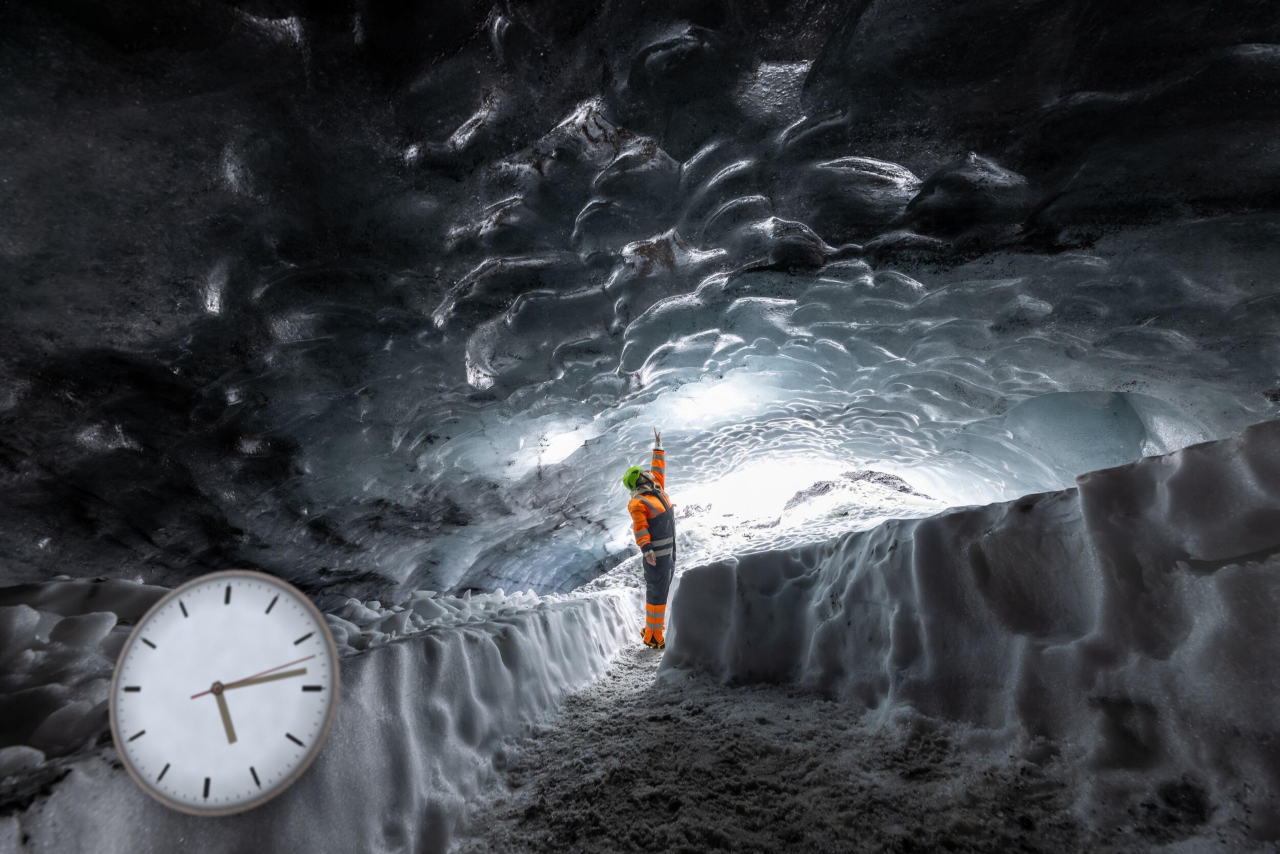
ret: {"hour": 5, "minute": 13, "second": 12}
